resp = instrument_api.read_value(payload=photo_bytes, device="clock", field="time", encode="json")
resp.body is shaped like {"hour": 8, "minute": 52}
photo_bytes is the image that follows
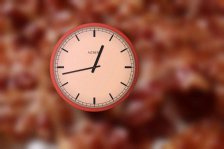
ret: {"hour": 12, "minute": 43}
